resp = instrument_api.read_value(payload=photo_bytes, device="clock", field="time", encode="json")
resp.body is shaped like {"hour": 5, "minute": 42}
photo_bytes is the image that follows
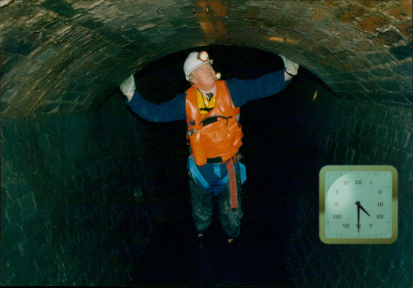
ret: {"hour": 4, "minute": 30}
